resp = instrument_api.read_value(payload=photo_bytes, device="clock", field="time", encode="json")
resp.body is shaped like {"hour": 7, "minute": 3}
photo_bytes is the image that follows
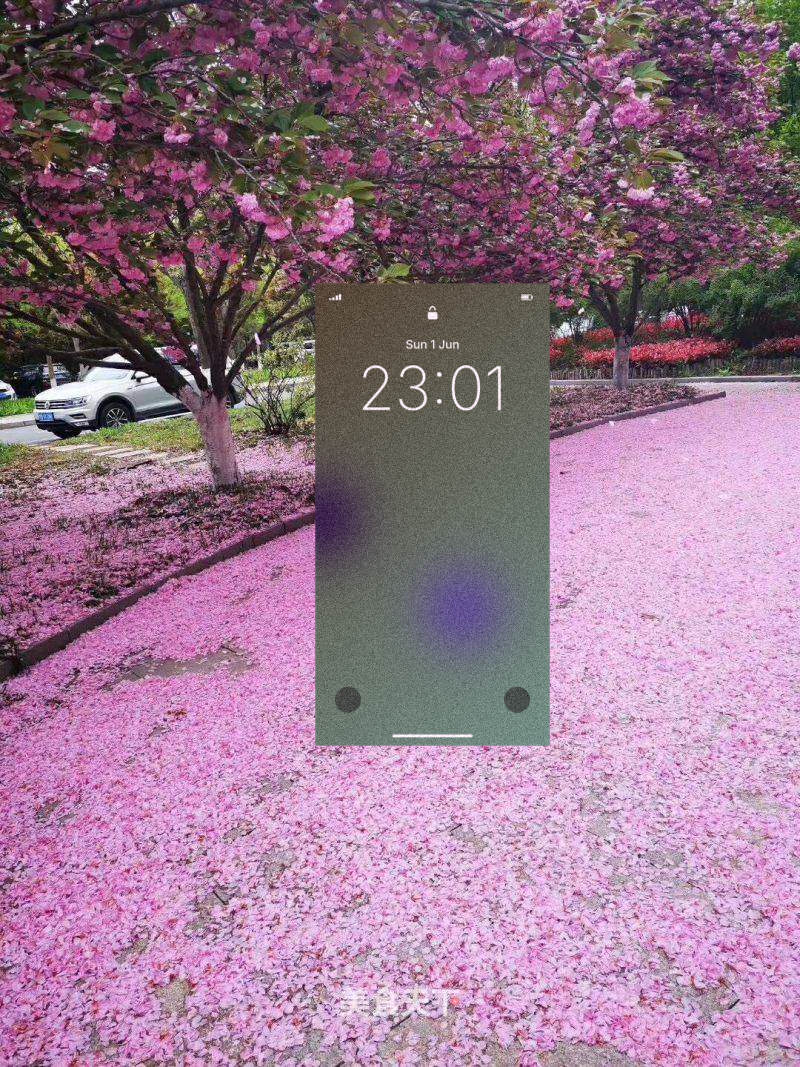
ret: {"hour": 23, "minute": 1}
